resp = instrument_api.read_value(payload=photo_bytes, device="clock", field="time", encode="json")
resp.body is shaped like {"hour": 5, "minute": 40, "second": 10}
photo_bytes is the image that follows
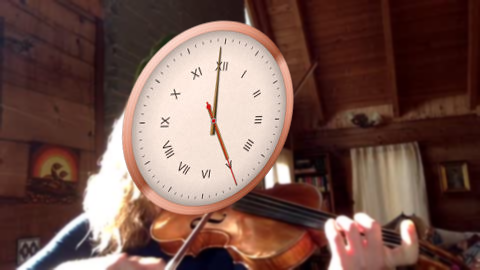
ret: {"hour": 4, "minute": 59, "second": 25}
